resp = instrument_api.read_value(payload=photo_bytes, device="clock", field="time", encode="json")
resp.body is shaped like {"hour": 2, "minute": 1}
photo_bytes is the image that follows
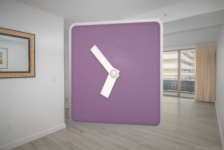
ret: {"hour": 6, "minute": 53}
